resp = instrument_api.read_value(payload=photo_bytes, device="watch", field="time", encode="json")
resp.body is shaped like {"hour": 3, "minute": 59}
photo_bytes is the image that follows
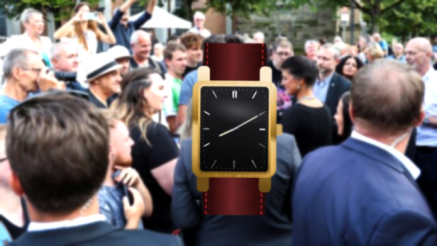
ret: {"hour": 8, "minute": 10}
